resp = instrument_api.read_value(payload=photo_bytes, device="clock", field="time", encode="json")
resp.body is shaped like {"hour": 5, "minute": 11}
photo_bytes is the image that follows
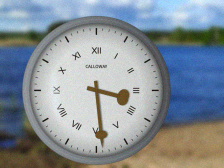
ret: {"hour": 3, "minute": 29}
